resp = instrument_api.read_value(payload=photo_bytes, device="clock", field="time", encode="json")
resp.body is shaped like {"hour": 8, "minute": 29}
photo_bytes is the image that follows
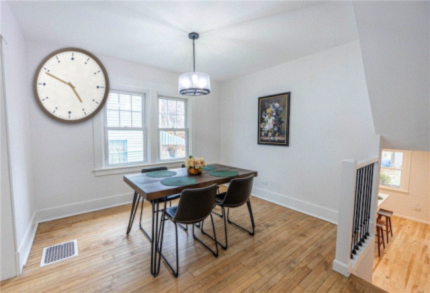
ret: {"hour": 4, "minute": 49}
